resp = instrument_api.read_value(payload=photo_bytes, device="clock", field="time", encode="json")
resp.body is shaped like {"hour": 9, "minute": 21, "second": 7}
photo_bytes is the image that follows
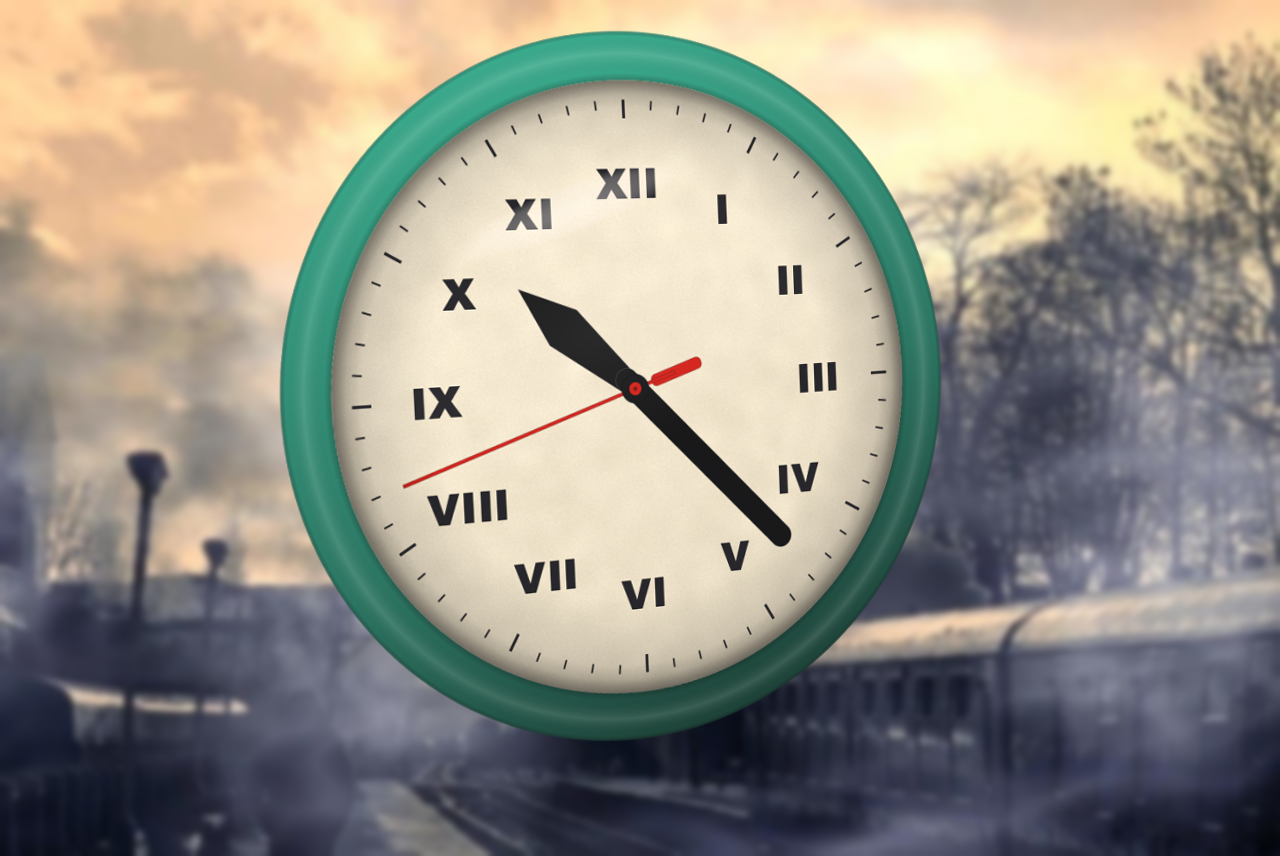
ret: {"hour": 10, "minute": 22, "second": 42}
